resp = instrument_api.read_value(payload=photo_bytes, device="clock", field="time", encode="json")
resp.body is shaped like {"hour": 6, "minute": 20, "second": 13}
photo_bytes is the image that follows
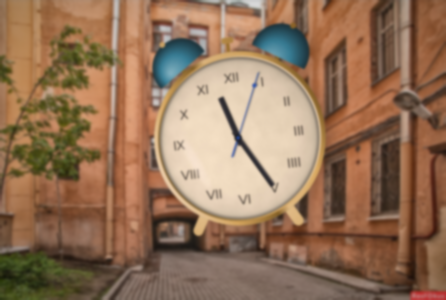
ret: {"hour": 11, "minute": 25, "second": 4}
